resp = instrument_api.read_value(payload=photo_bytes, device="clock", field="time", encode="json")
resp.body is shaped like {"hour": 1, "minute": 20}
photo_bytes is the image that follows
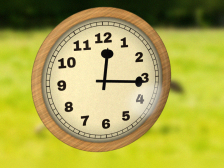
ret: {"hour": 12, "minute": 16}
